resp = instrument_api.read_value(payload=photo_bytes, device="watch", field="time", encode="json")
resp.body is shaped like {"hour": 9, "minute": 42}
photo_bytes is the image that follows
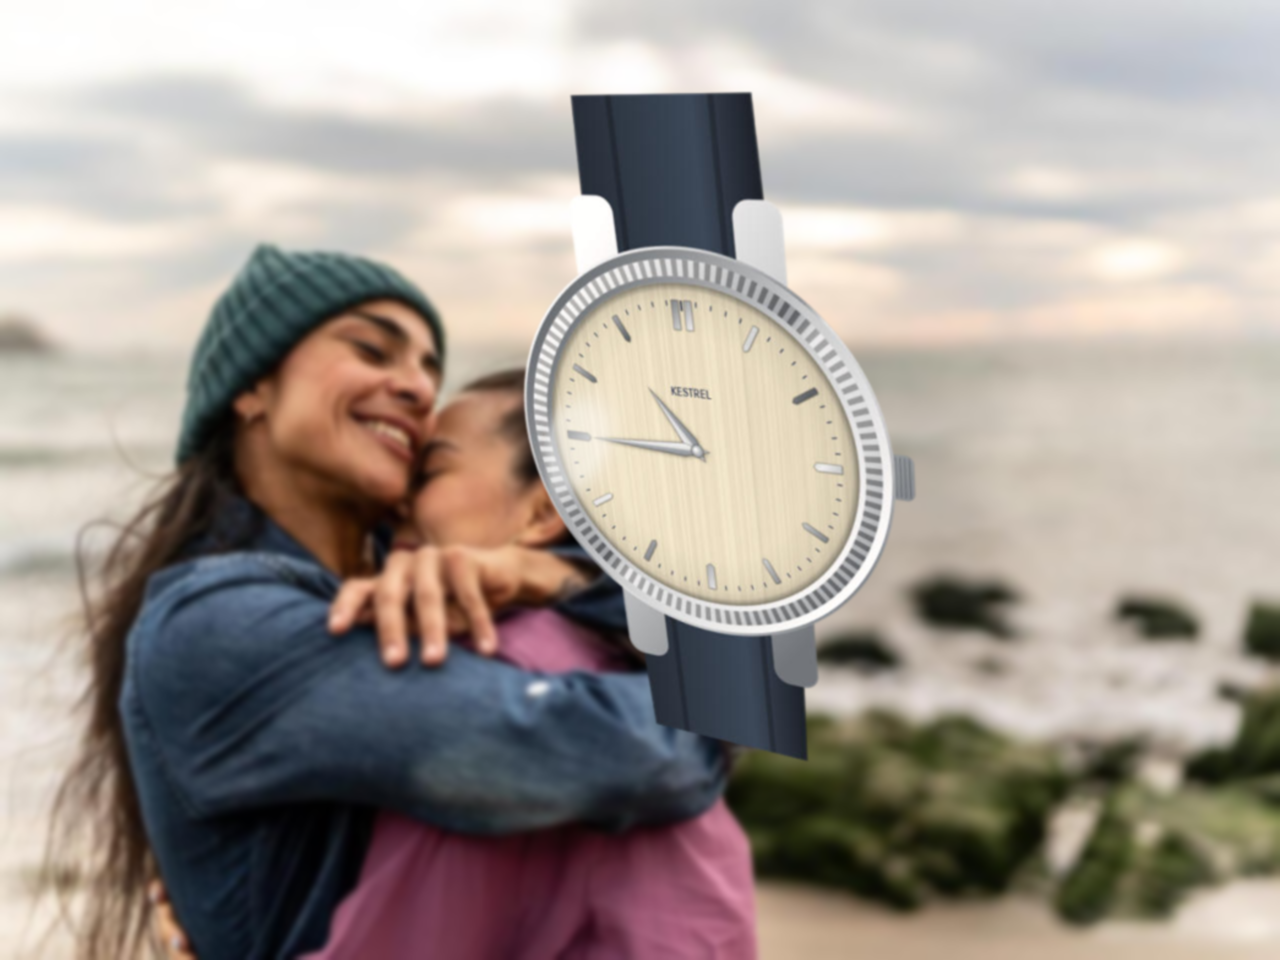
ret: {"hour": 10, "minute": 45}
